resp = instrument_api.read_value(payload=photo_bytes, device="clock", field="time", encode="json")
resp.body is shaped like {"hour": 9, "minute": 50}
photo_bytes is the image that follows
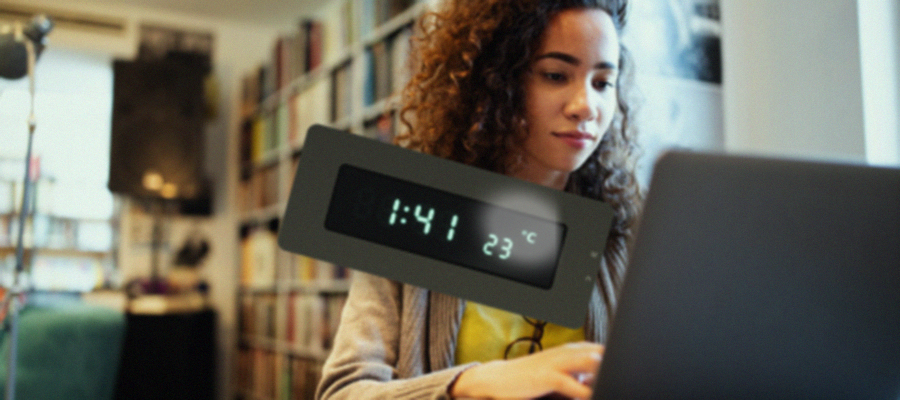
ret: {"hour": 1, "minute": 41}
